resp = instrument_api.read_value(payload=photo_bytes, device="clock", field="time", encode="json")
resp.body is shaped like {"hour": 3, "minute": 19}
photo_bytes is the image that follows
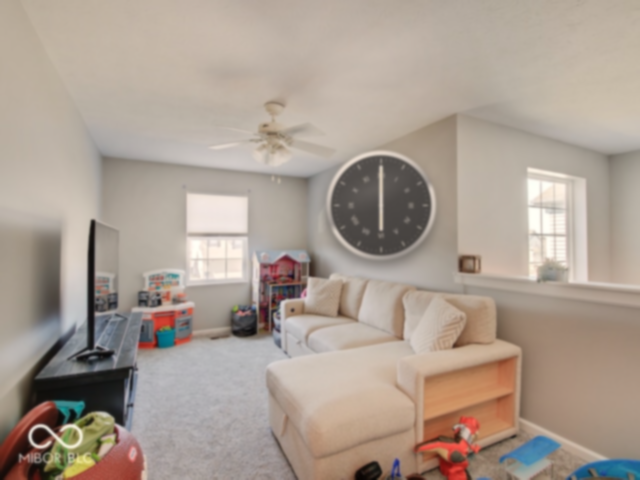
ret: {"hour": 6, "minute": 0}
